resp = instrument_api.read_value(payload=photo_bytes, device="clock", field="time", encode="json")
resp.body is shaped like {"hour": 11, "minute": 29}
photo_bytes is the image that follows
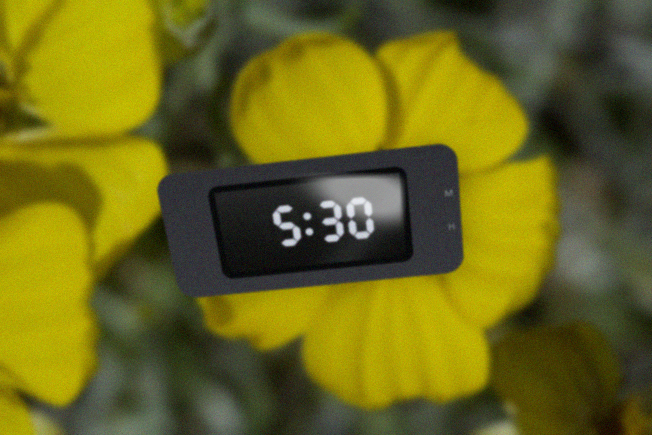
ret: {"hour": 5, "minute": 30}
